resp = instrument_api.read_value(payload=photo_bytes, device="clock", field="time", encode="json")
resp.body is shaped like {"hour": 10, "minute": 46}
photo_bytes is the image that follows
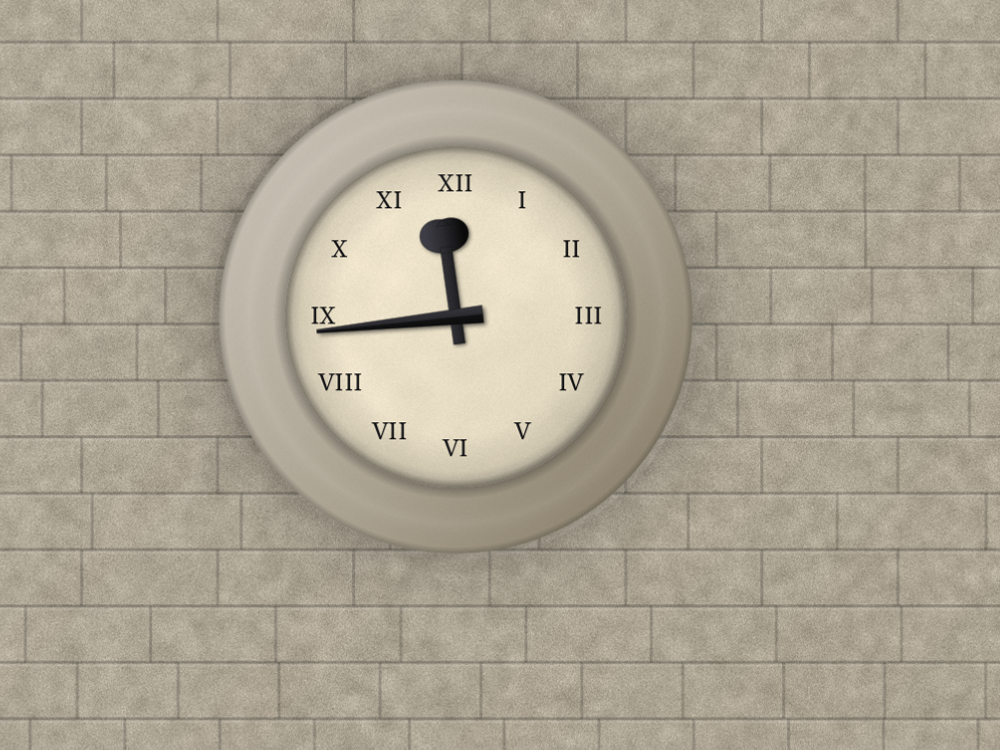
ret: {"hour": 11, "minute": 44}
